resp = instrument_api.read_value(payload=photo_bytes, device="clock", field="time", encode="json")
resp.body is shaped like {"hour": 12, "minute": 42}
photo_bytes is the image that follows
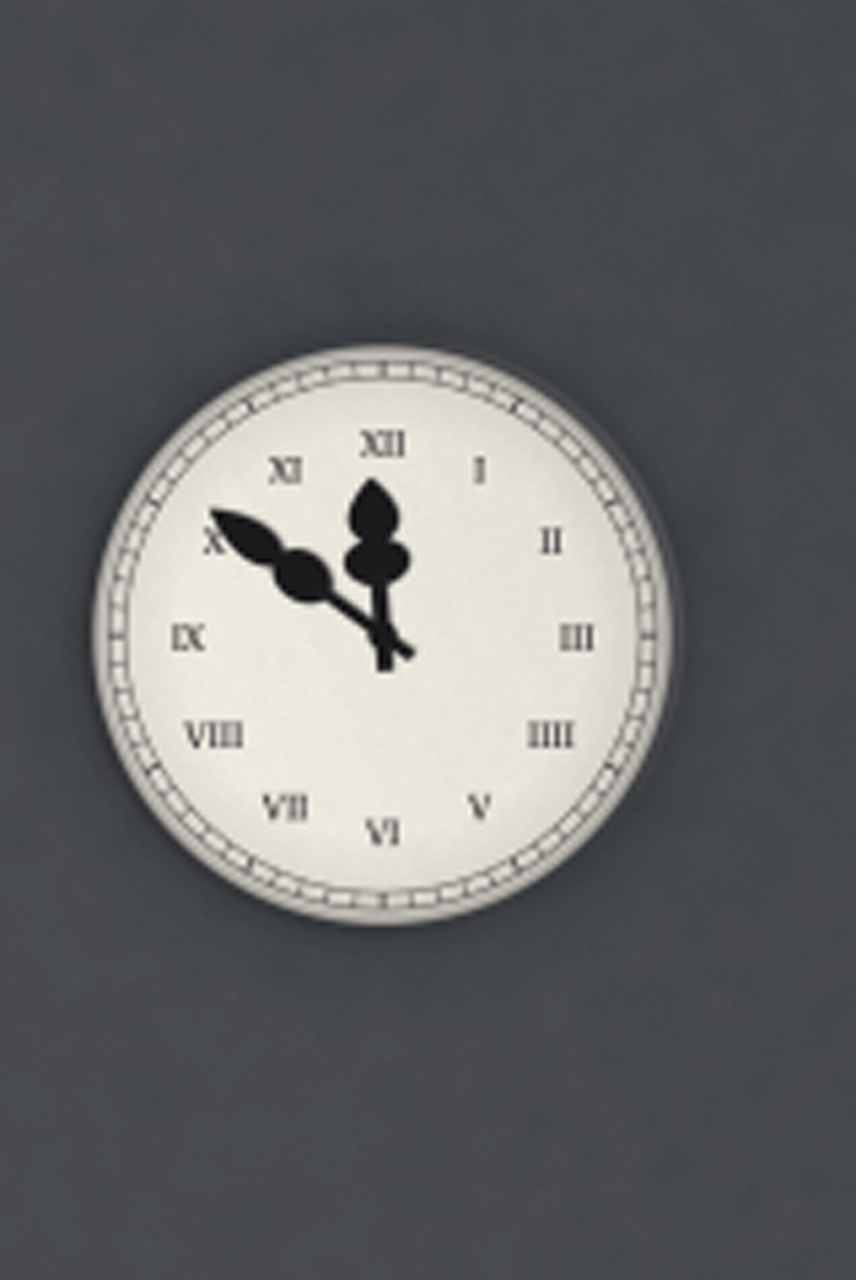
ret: {"hour": 11, "minute": 51}
